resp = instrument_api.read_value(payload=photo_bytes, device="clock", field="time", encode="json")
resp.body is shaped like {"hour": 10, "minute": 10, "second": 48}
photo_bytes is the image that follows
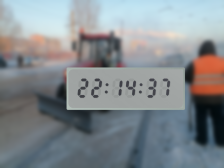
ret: {"hour": 22, "minute": 14, "second": 37}
